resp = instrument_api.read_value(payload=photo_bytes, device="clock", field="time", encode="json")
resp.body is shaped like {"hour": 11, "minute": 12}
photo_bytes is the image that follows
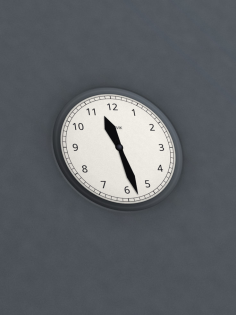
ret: {"hour": 11, "minute": 28}
